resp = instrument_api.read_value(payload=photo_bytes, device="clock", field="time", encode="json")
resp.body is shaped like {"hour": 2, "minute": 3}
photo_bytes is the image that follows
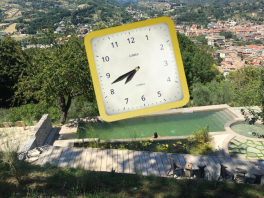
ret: {"hour": 7, "minute": 42}
